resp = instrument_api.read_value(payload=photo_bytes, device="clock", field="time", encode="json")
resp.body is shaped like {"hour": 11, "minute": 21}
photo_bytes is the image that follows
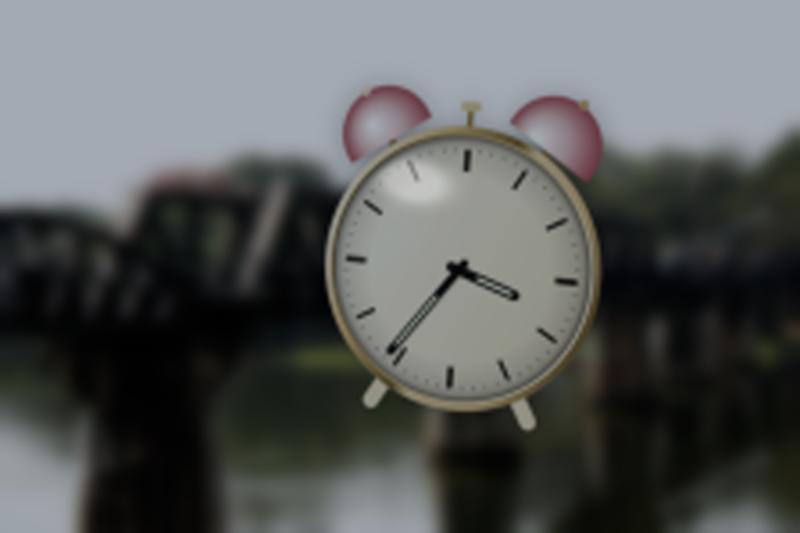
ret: {"hour": 3, "minute": 36}
